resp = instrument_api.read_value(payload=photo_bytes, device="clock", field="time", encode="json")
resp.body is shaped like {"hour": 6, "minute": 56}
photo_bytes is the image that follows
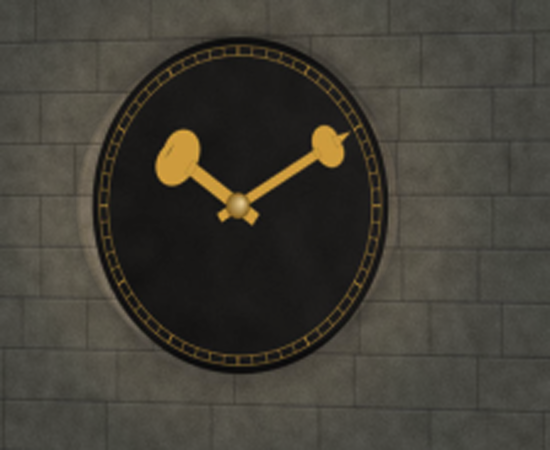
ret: {"hour": 10, "minute": 10}
